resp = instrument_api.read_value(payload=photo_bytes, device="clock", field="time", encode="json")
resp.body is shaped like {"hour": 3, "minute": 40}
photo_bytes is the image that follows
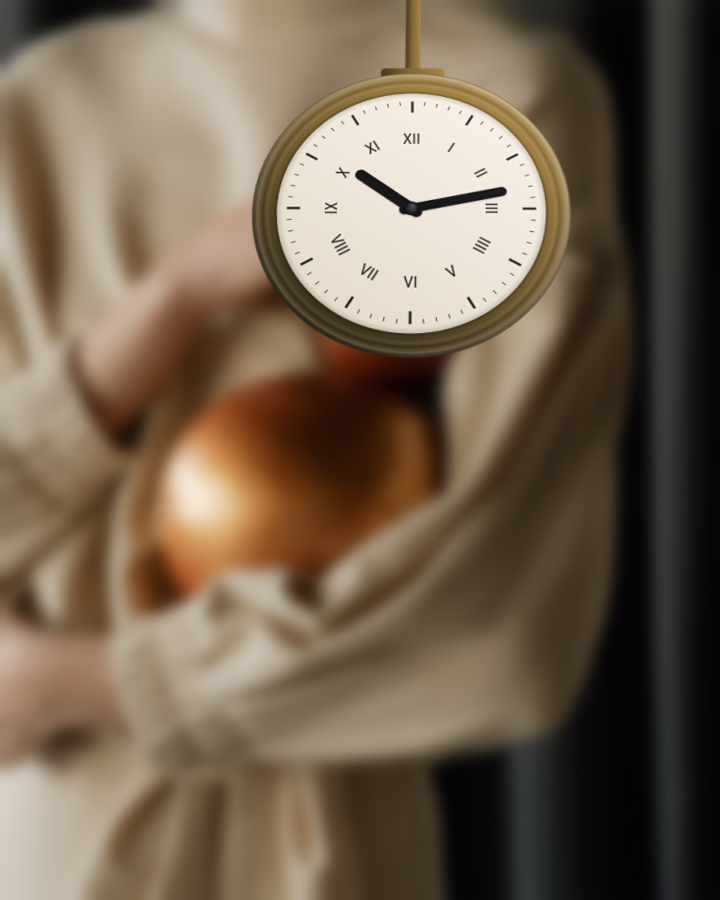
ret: {"hour": 10, "minute": 13}
